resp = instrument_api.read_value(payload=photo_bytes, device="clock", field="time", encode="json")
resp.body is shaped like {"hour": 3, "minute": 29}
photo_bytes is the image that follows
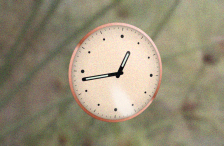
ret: {"hour": 12, "minute": 43}
